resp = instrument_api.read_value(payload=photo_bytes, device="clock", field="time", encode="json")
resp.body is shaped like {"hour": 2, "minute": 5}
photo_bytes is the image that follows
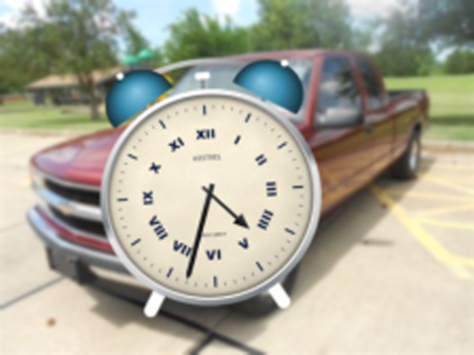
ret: {"hour": 4, "minute": 33}
